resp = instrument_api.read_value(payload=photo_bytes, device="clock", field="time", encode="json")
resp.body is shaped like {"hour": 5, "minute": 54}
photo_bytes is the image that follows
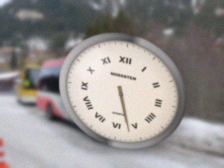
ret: {"hour": 5, "minute": 27}
